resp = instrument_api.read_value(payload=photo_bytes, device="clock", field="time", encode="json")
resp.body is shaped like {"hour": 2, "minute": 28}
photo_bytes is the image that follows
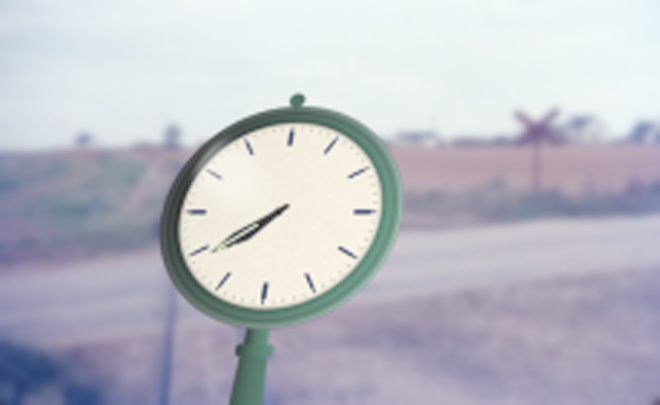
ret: {"hour": 7, "minute": 39}
